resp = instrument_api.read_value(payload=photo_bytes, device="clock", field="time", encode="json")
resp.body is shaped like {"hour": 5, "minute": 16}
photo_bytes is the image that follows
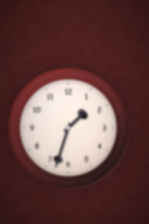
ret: {"hour": 1, "minute": 33}
